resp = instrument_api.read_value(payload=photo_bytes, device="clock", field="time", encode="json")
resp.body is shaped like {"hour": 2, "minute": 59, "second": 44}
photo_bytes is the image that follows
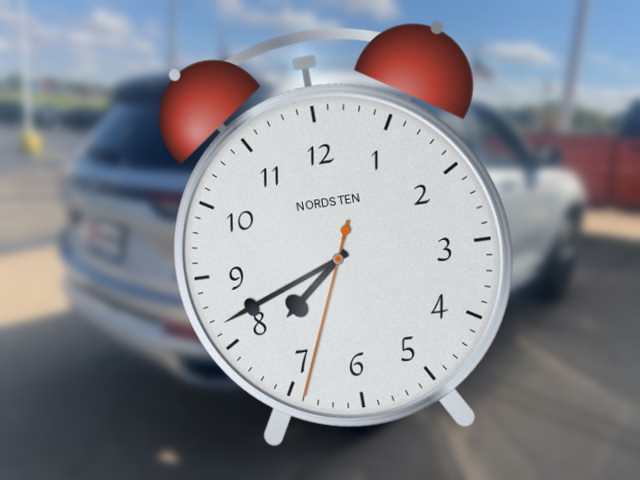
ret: {"hour": 7, "minute": 41, "second": 34}
